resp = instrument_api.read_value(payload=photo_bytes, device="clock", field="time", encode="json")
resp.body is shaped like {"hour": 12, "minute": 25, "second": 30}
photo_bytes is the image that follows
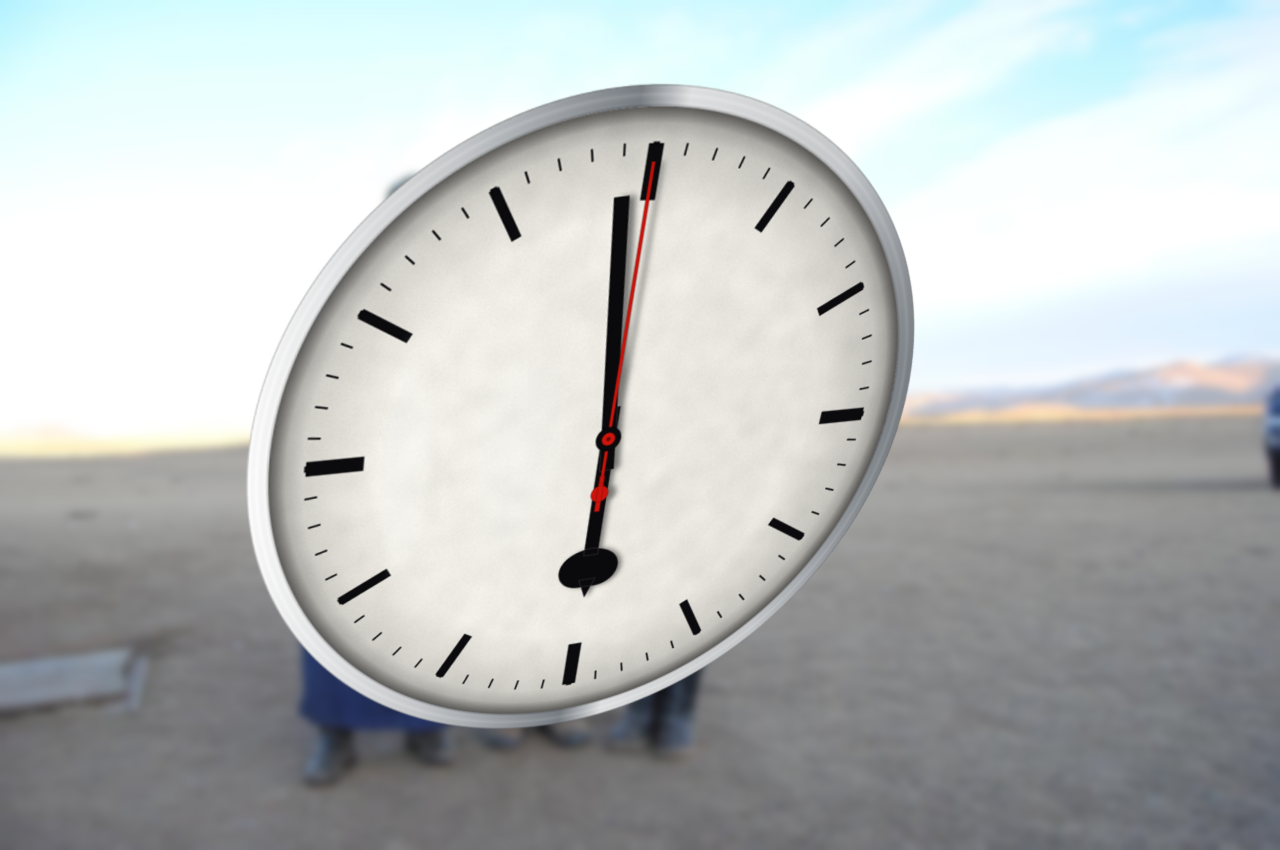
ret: {"hour": 5, "minute": 59, "second": 0}
